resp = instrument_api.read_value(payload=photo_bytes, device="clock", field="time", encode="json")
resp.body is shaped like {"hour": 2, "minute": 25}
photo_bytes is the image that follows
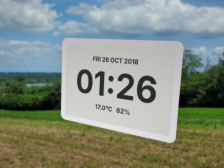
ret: {"hour": 1, "minute": 26}
